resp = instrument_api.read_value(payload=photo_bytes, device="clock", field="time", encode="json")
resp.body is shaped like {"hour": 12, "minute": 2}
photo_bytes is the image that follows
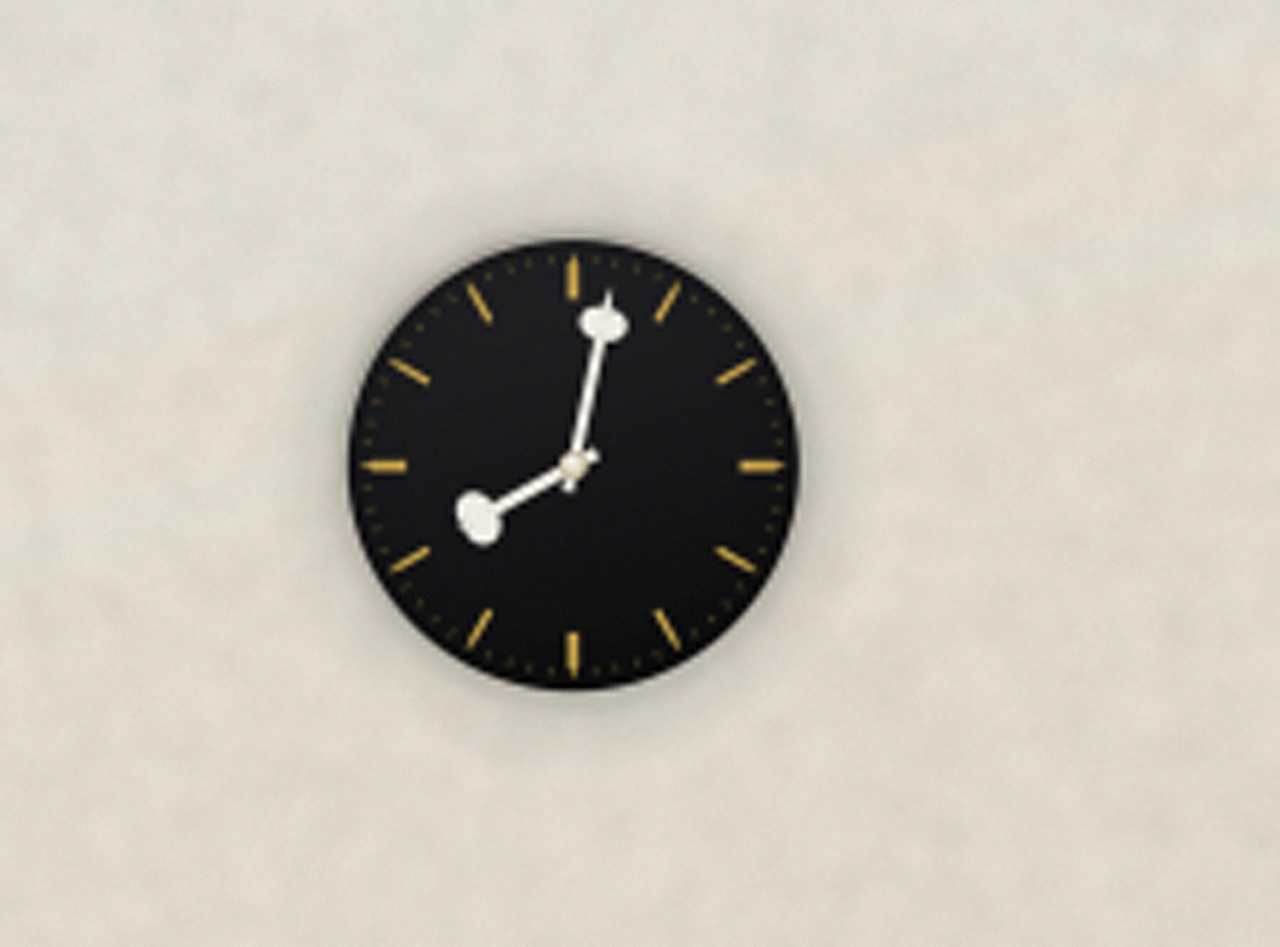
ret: {"hour": 8, "minute": 2}
